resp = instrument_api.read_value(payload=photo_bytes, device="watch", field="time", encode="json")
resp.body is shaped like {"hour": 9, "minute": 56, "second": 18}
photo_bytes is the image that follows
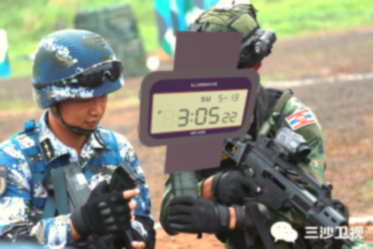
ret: {"hour": 3, "minute": 5, "second": 22}
